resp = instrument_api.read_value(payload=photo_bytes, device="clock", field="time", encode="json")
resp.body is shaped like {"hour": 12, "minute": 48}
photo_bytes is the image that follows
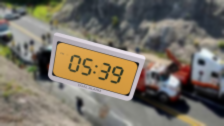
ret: {"hour": 5, "minute": 39}
